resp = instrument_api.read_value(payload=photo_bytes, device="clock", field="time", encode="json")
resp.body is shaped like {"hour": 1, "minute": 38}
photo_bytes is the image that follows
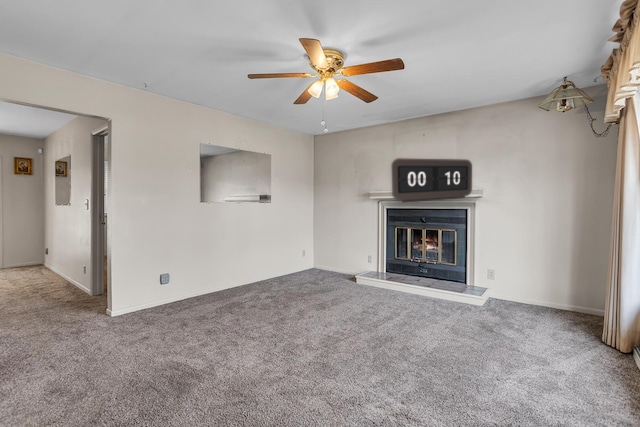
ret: {"hour": 0, "minute": 10}
